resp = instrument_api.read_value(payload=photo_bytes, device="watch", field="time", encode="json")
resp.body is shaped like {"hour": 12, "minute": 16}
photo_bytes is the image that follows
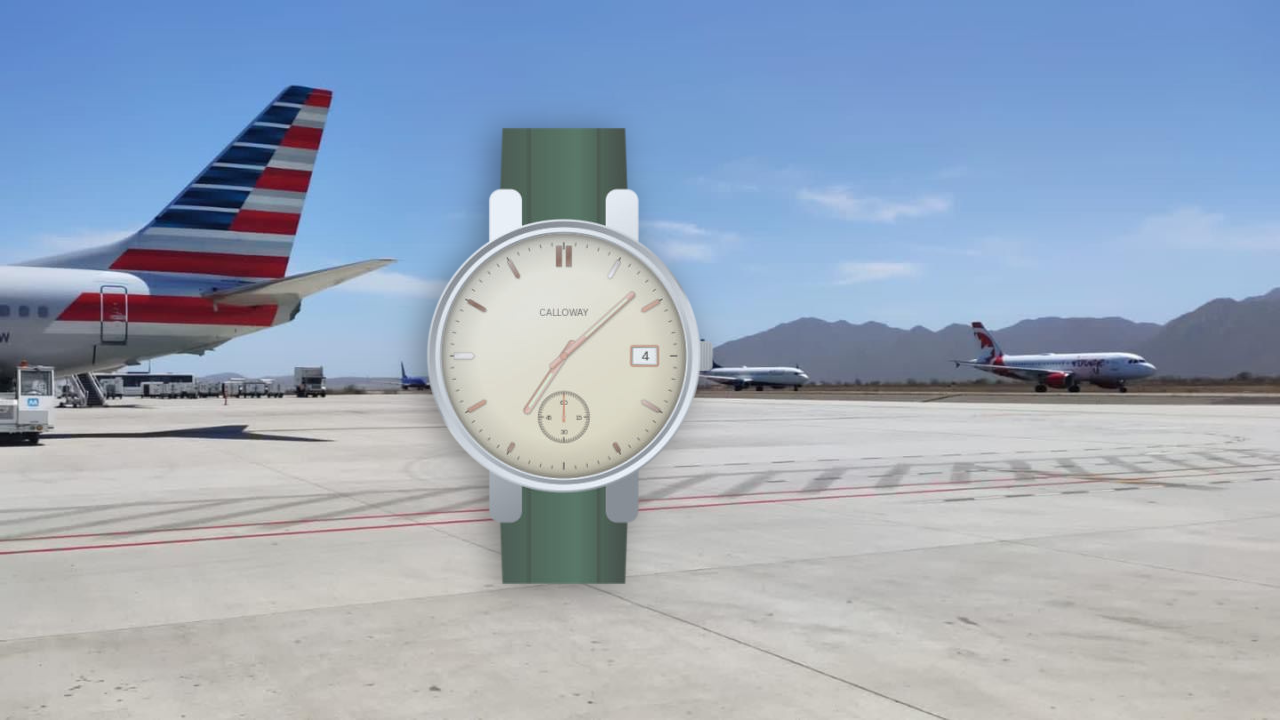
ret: {"hour": 7, "minute": 8}
